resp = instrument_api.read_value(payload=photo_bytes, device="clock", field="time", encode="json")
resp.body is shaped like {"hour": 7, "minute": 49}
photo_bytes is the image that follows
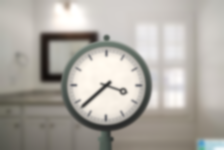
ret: {"hour": 3, "minute": 38}
